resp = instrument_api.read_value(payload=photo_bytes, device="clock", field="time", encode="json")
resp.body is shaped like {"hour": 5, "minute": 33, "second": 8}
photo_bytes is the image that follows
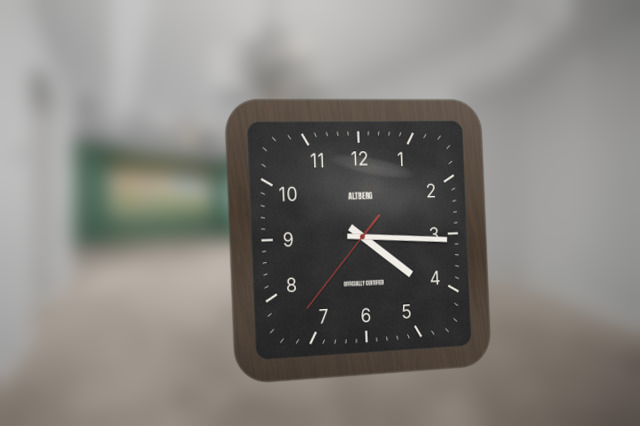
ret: {"hour": 4, "minute": 15, "second": 37}
